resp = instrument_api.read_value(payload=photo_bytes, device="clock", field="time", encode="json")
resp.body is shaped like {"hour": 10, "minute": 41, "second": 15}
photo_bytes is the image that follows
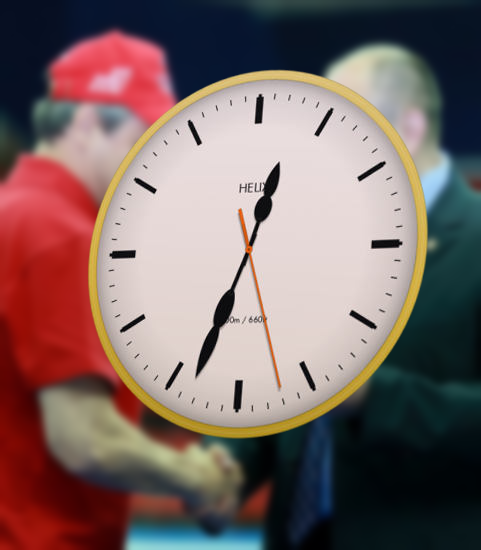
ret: {"hour": 12, "minute": 33, "second": 27}
